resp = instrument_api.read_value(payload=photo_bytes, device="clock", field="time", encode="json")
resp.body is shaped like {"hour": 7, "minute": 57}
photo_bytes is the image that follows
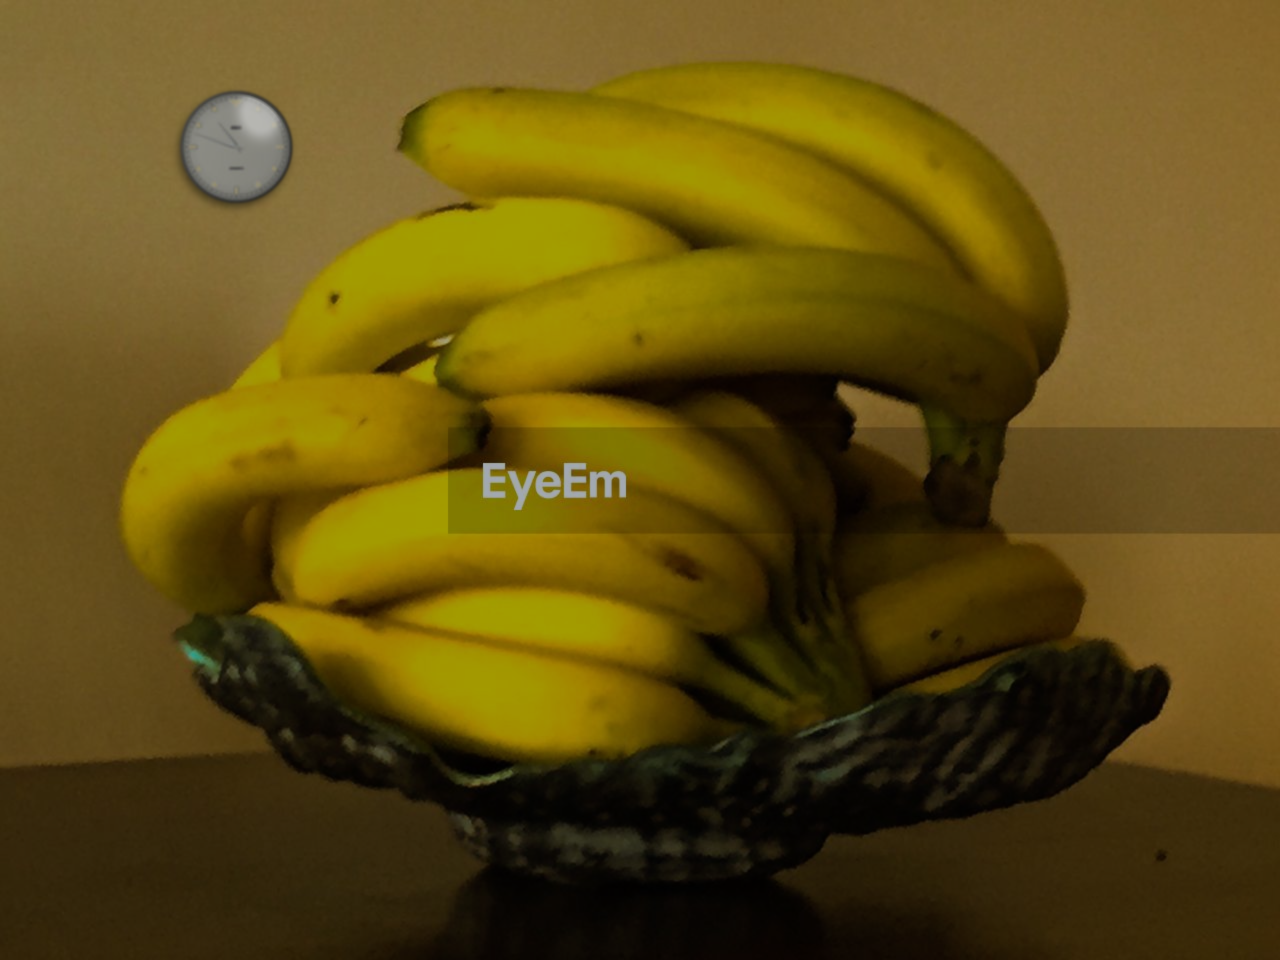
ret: {"hour": 10, "minute": 48}
